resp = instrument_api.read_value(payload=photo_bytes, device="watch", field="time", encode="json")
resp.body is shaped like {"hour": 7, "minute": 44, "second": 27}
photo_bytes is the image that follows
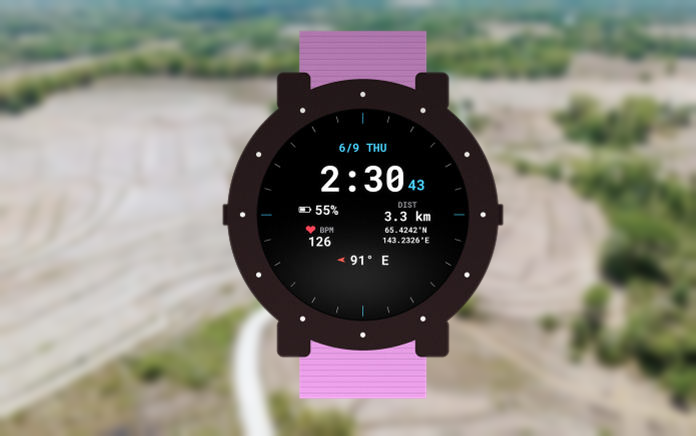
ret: {"hour": 2, "minute": 30, "second": 43}
